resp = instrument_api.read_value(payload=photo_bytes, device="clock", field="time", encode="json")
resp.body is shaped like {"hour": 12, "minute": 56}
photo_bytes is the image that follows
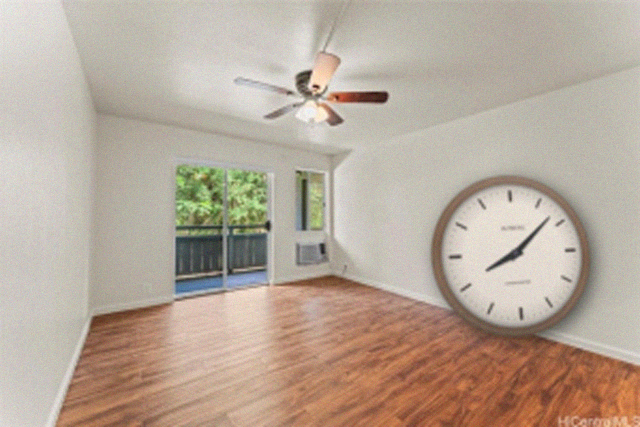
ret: {"hour": 8, "minute": 8}
